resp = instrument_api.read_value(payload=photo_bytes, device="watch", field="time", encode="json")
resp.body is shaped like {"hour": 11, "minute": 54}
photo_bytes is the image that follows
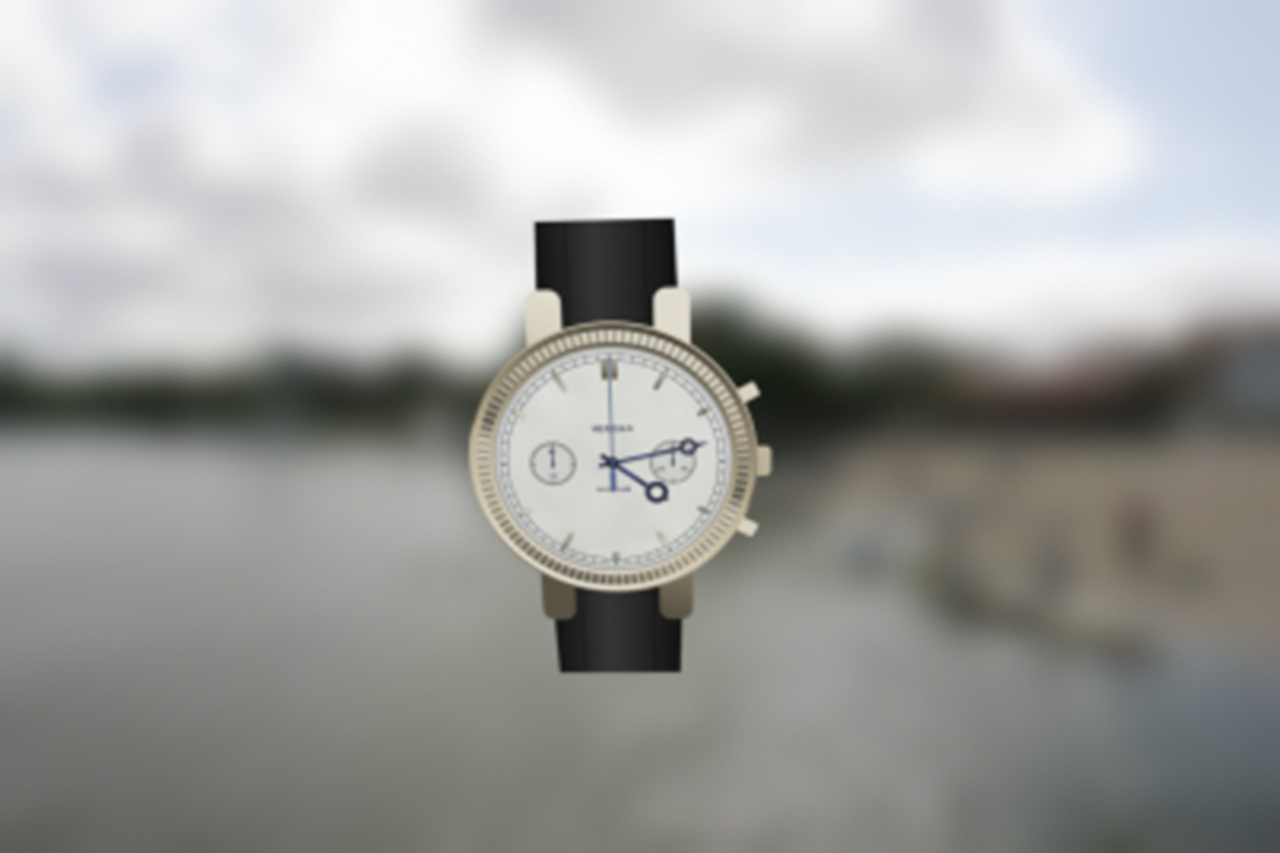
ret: {"hour": 4, "minute": 13}
